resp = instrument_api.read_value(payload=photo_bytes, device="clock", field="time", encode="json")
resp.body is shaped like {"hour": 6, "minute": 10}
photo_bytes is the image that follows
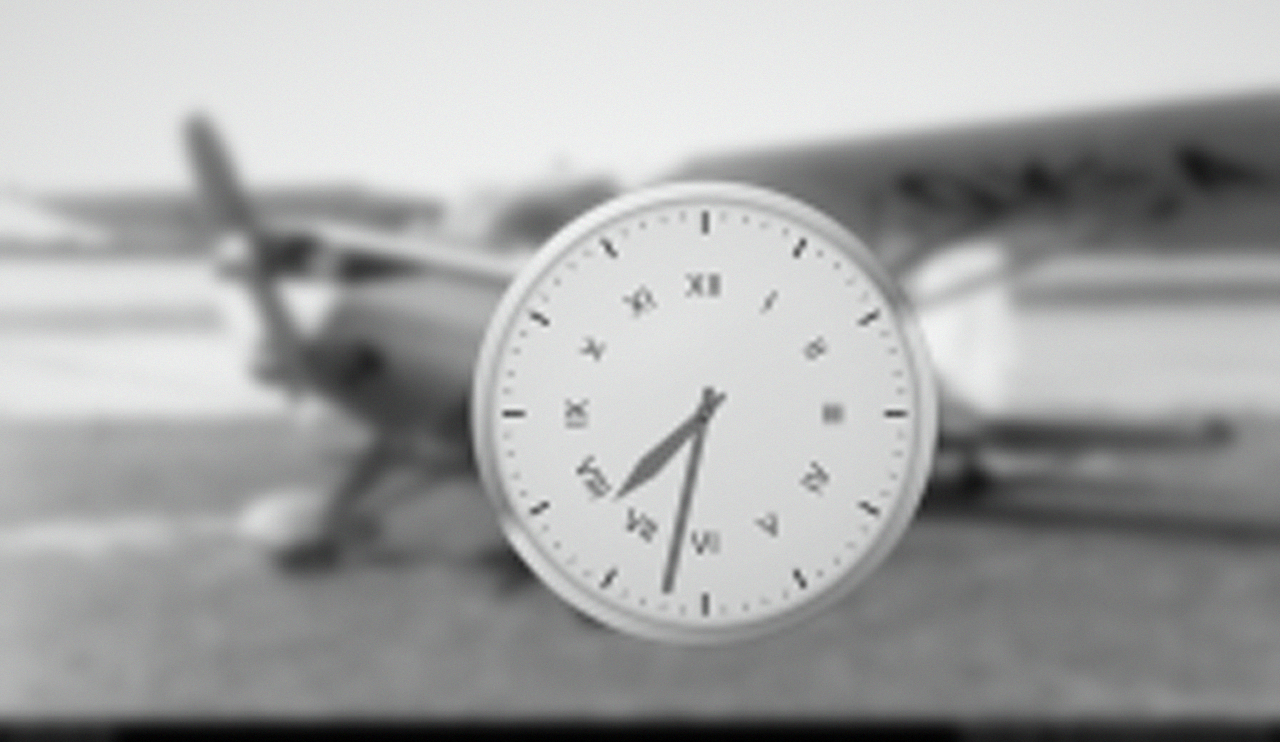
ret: {"hour": 7, "minute": 32}
